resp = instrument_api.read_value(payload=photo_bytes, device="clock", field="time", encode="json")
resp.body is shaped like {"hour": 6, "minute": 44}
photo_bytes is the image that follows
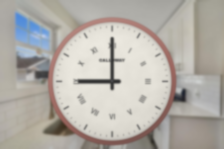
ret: {"hour": 9, "minute": 0}
